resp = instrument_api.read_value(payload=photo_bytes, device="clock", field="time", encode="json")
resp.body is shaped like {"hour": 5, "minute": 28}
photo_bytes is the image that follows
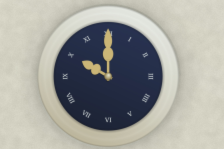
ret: {"hour": 10, "minute": 0}
